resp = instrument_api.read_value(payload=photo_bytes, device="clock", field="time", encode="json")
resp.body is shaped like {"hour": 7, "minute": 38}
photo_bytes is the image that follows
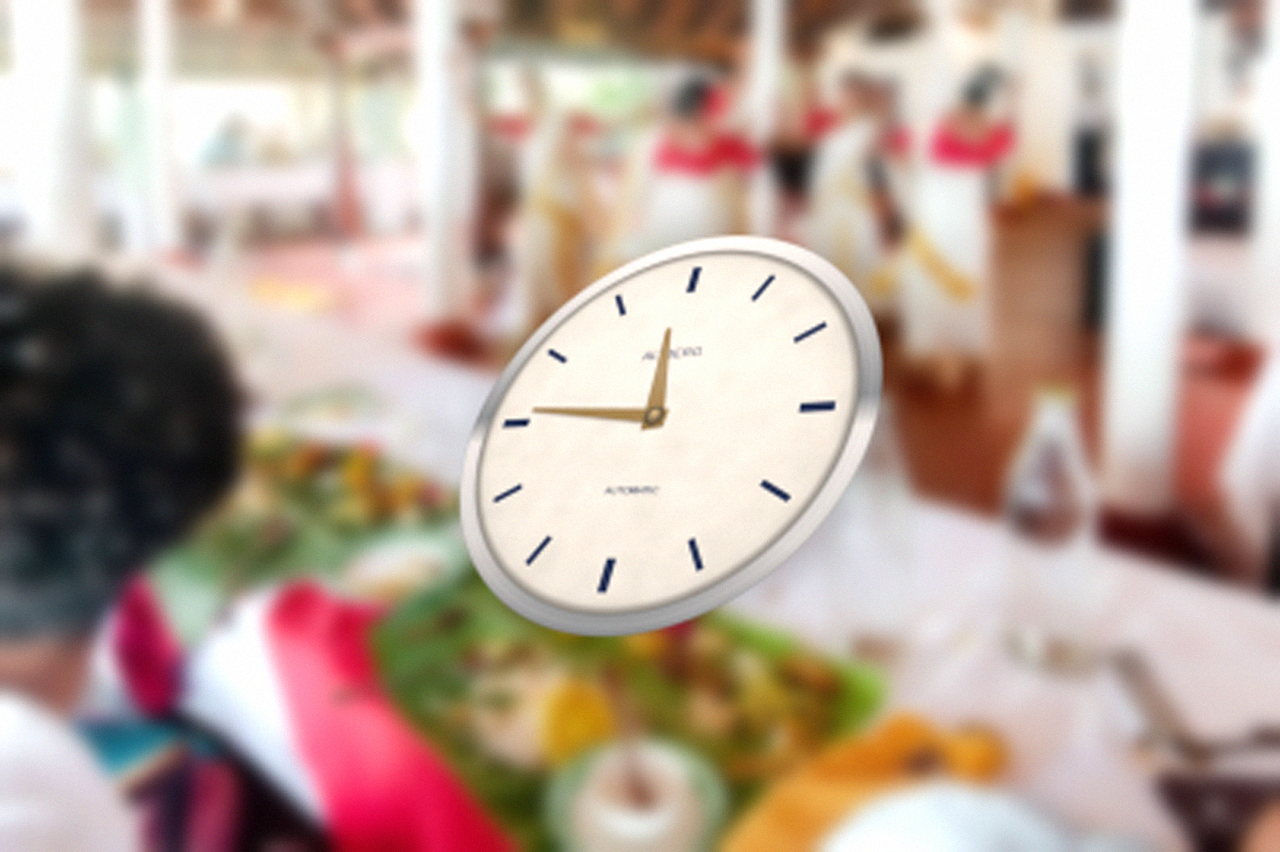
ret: {"hour": 11, "minute": 46}
